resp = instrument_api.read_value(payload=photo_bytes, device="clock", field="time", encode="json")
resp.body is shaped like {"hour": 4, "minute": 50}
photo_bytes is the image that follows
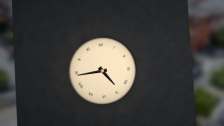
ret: {"hour": 4, "minute": 44}
